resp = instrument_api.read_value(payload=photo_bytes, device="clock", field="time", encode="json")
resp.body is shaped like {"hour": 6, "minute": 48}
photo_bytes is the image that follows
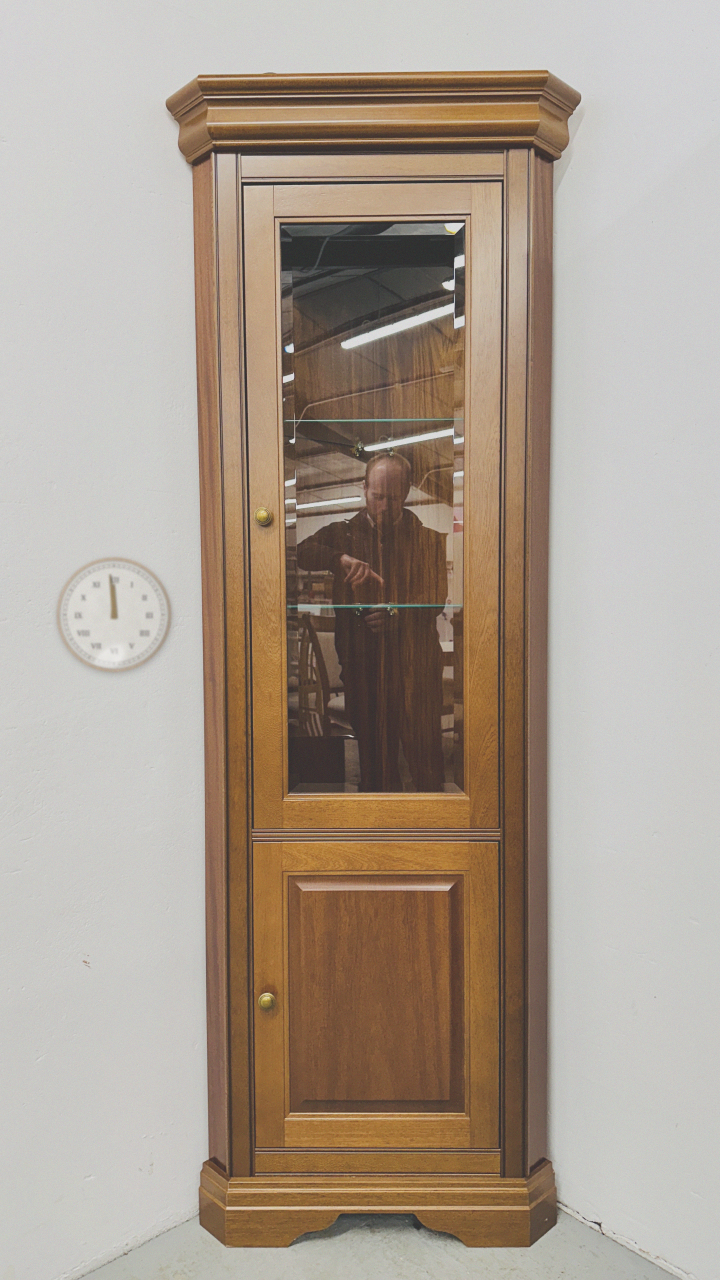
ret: {"hour": 11, "minute": 59}
